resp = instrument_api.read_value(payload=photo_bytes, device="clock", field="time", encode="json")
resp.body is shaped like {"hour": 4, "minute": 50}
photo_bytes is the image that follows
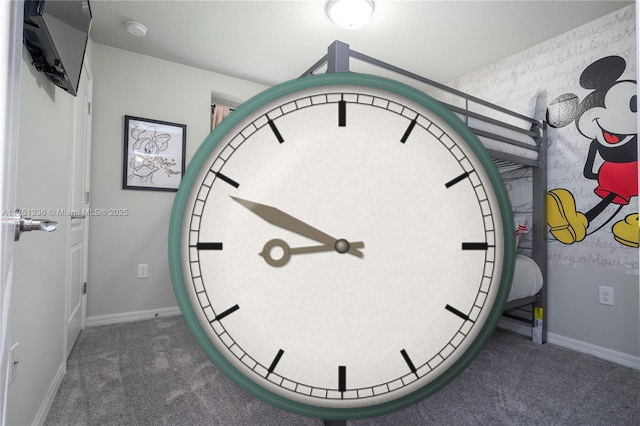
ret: {"hour": 8, "minute": 49}
